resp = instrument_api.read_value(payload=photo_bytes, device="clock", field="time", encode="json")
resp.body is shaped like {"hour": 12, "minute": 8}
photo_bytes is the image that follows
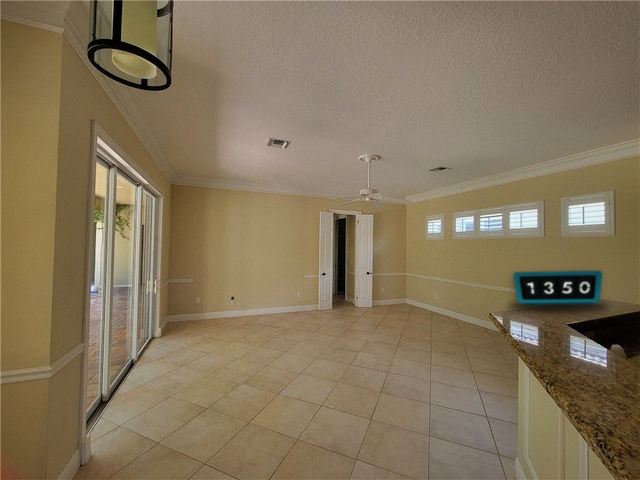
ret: {"hour": 13, "minute": 50}
